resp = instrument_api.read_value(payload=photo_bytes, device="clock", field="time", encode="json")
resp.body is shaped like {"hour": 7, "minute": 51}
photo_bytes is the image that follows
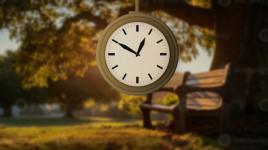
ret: {"hour": 12, "minute": 50}
